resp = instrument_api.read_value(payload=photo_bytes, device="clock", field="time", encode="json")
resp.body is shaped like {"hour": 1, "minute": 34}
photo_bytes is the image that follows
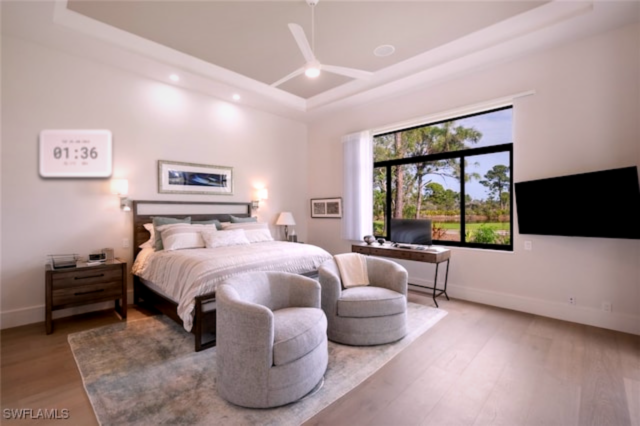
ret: {"hour": 1, "minute": 36}
